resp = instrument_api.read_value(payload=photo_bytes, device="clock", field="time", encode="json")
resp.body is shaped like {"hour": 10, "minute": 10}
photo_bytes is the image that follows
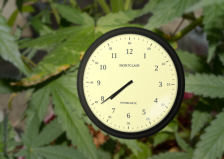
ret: {"hour": 7, "minute": 39}
